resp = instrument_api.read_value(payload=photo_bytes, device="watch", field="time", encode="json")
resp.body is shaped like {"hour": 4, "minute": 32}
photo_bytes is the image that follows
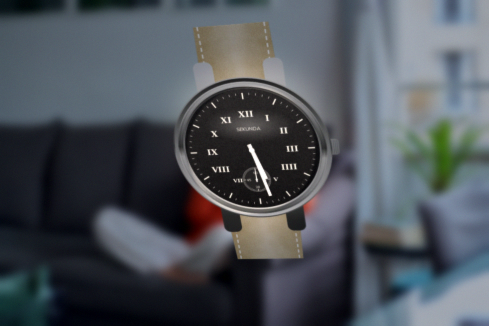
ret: {"hour": 5, "minute": 28}
